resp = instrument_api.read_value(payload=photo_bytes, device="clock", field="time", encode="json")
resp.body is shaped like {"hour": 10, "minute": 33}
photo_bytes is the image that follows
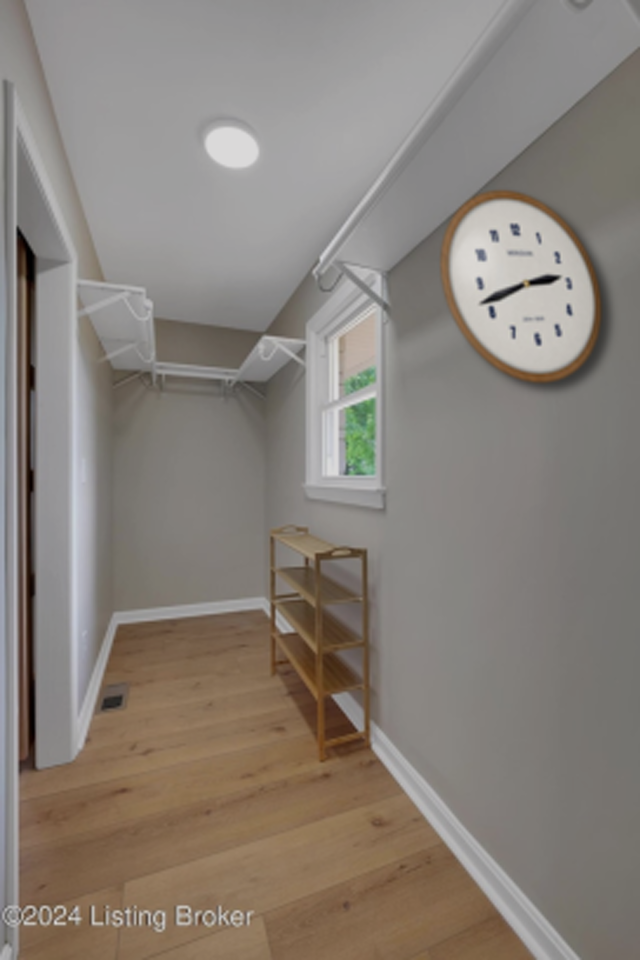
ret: {"hour": 2, "minute": 42}
